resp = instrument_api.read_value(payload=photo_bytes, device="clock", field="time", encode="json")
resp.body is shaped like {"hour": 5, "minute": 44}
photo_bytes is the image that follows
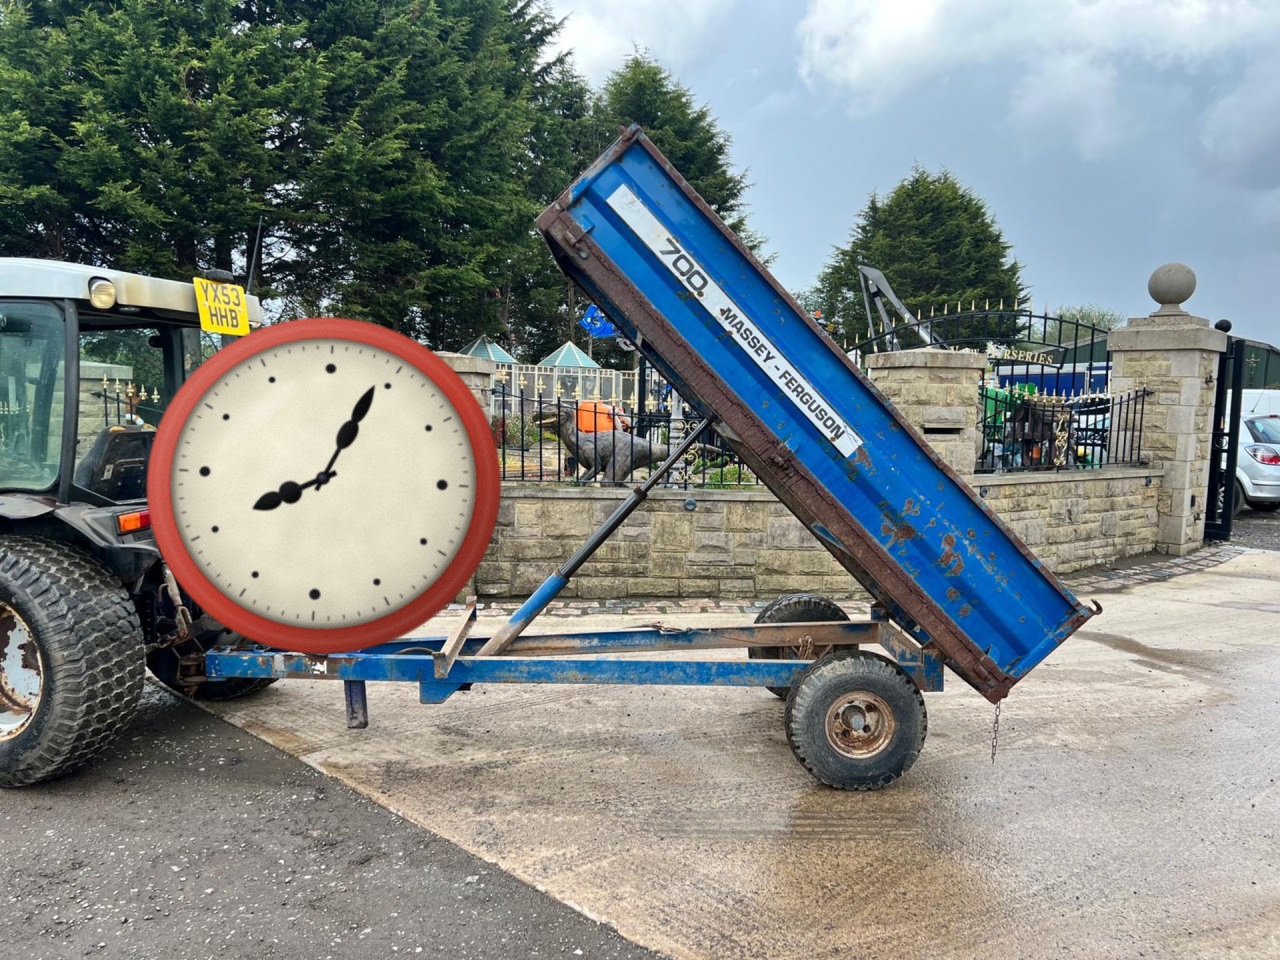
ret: {"hour": 8, "minute": 4}
